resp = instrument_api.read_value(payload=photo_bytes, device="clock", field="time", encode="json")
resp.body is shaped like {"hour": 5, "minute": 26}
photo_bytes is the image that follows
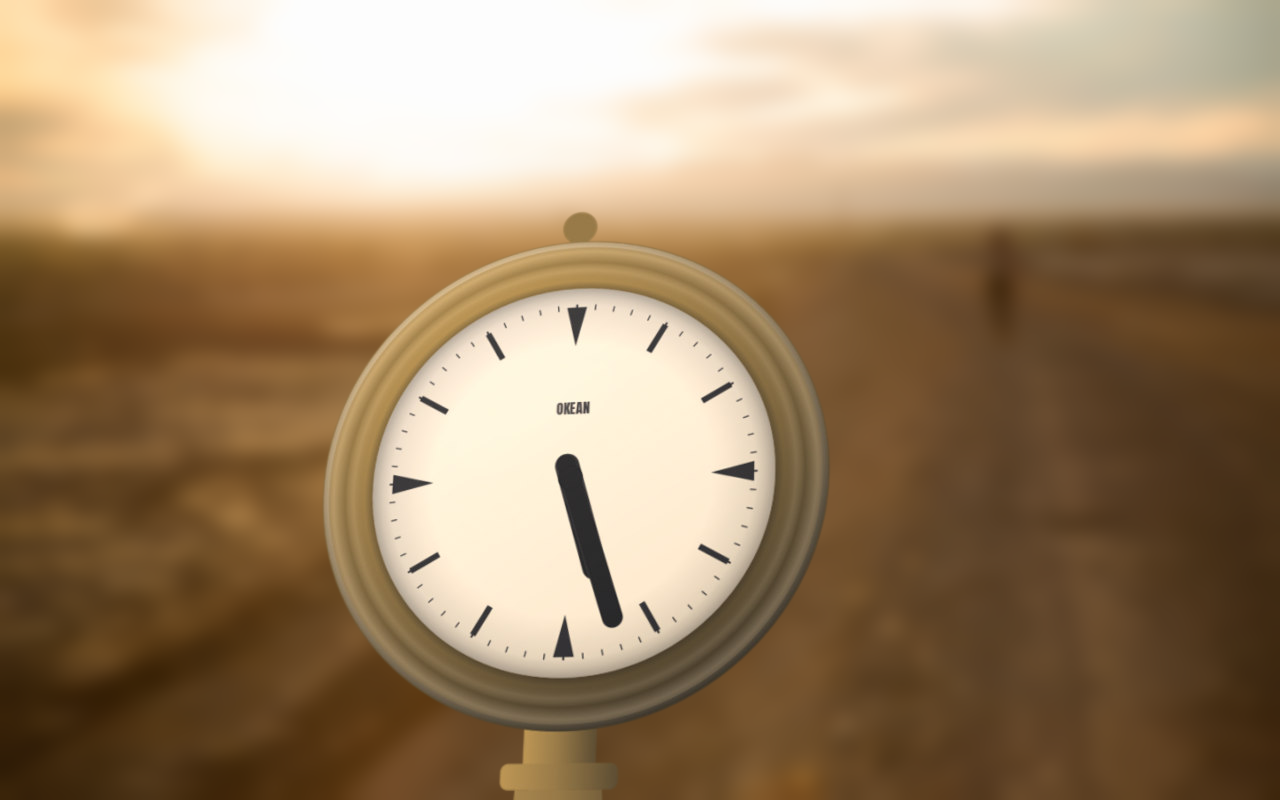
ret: {"hour": 5, "minute": 27}
